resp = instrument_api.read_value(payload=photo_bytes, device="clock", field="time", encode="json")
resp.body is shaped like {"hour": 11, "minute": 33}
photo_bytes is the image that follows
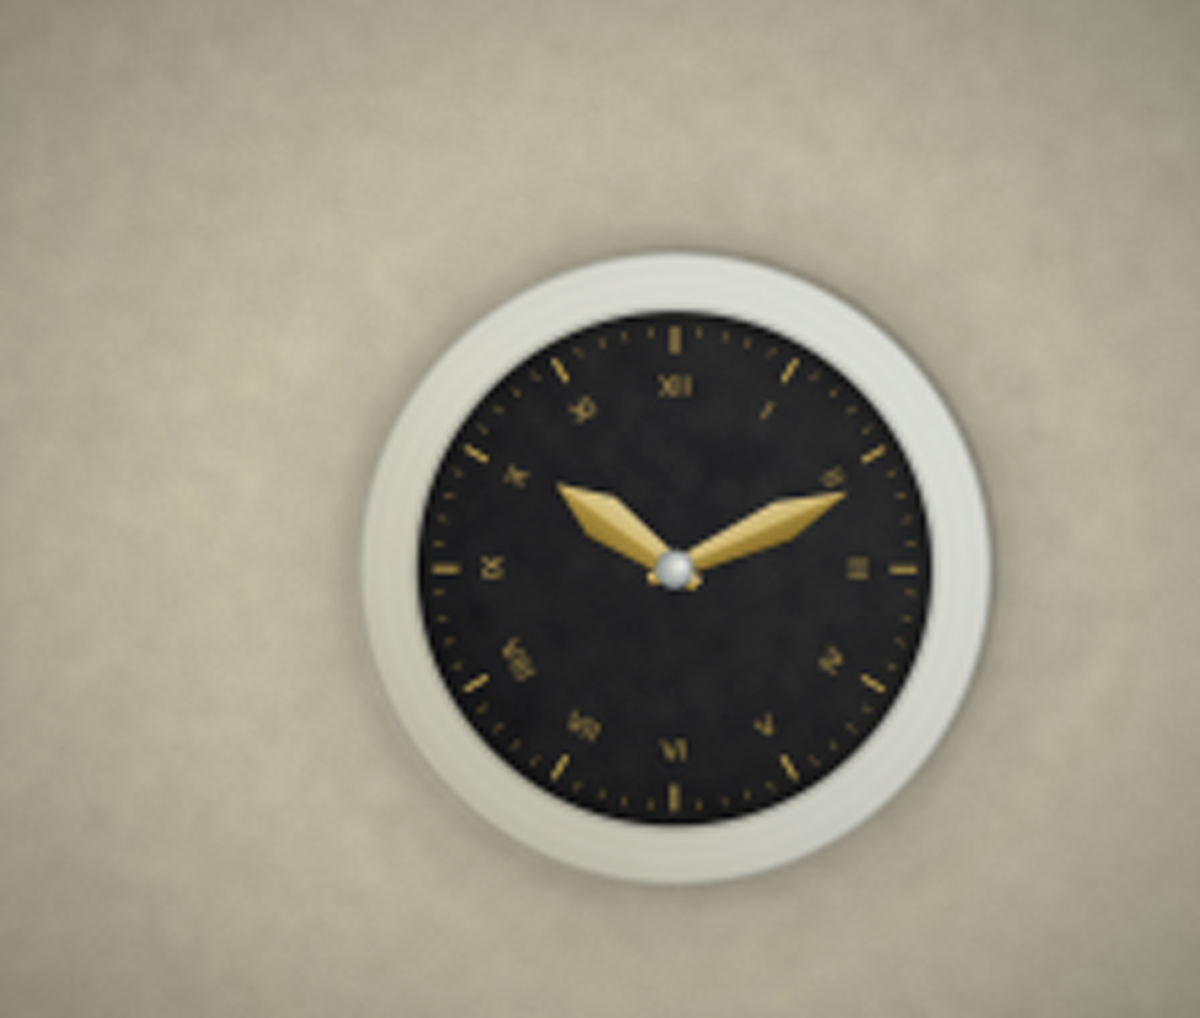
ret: {"hour": 10, "minute": 11}
